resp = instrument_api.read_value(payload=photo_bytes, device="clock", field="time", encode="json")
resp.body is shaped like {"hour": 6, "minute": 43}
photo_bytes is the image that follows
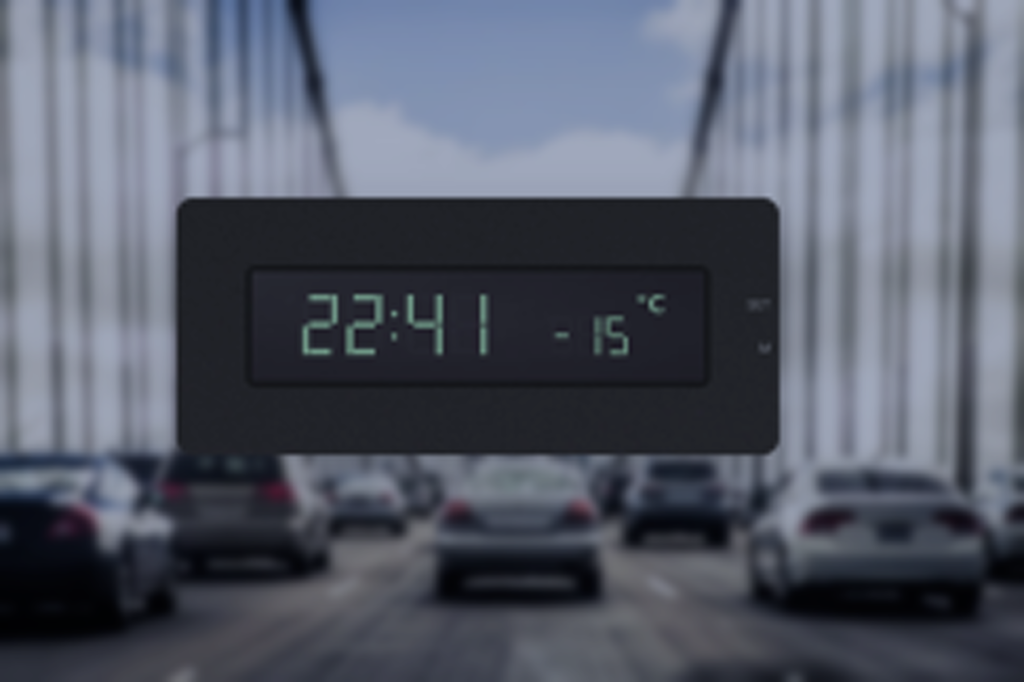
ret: {"hour": 22, "minute": 41}
